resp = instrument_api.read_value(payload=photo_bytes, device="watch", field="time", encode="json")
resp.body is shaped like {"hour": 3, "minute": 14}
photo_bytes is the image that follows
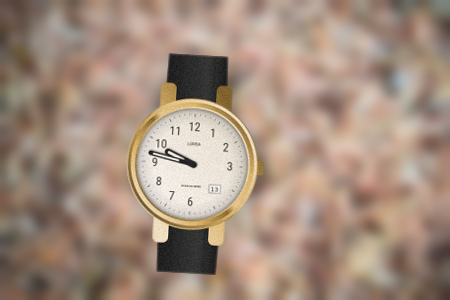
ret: {"hour": 9, "minute": 47}
